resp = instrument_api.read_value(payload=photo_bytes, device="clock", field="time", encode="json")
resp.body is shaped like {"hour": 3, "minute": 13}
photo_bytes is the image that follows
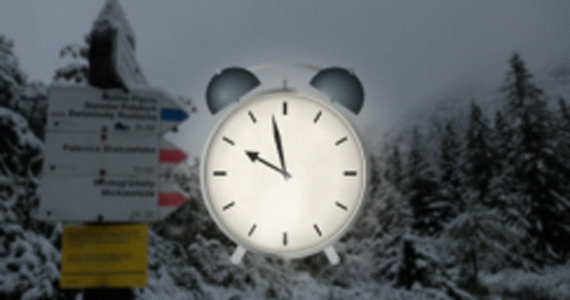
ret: {"hour": 9, "minute": 58}
